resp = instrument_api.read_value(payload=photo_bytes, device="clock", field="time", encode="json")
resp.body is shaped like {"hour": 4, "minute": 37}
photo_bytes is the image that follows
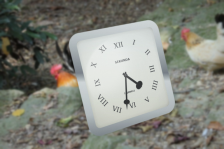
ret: {"hour": 4, "minute": 32}
